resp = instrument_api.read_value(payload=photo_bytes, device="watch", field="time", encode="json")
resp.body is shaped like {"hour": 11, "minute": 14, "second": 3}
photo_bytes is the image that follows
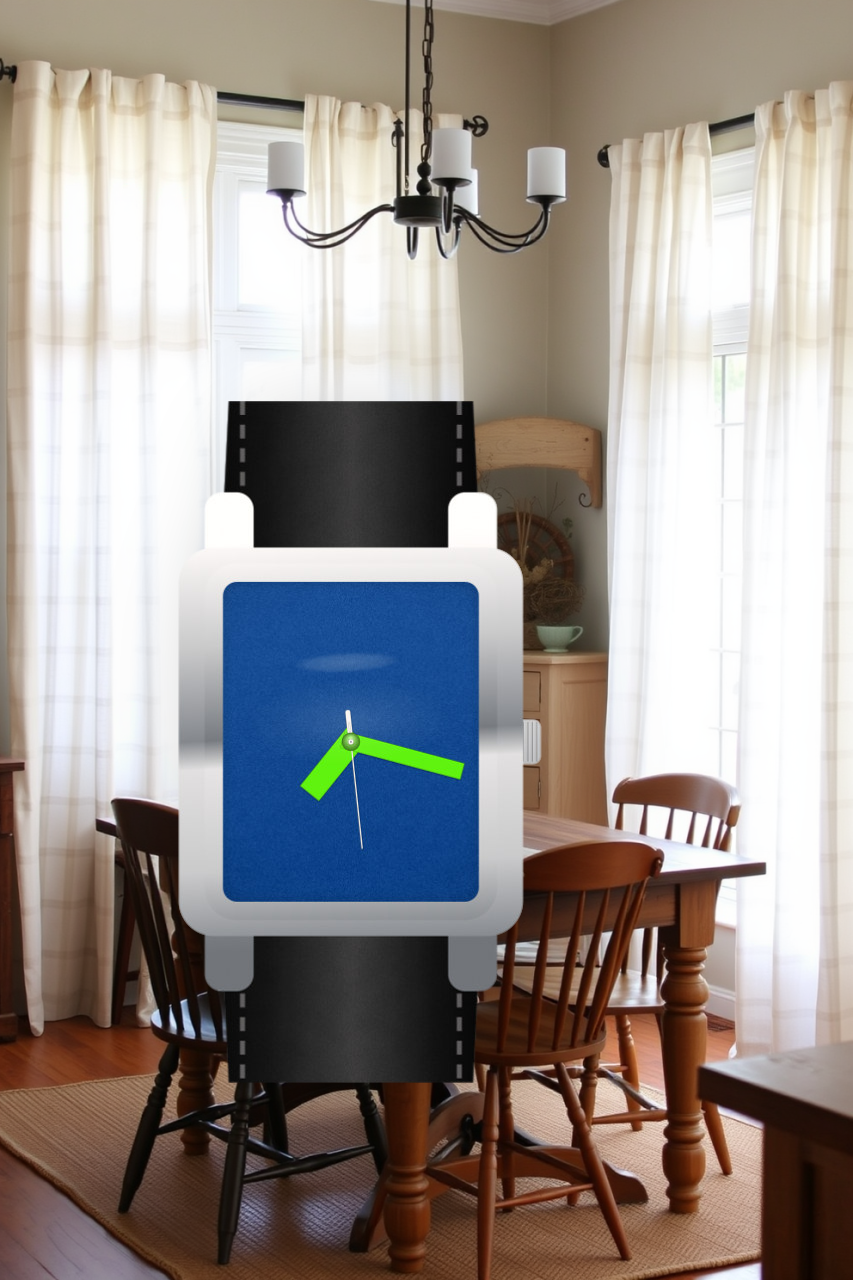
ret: {"hour": 7, "minute": 17, "second": 29}
